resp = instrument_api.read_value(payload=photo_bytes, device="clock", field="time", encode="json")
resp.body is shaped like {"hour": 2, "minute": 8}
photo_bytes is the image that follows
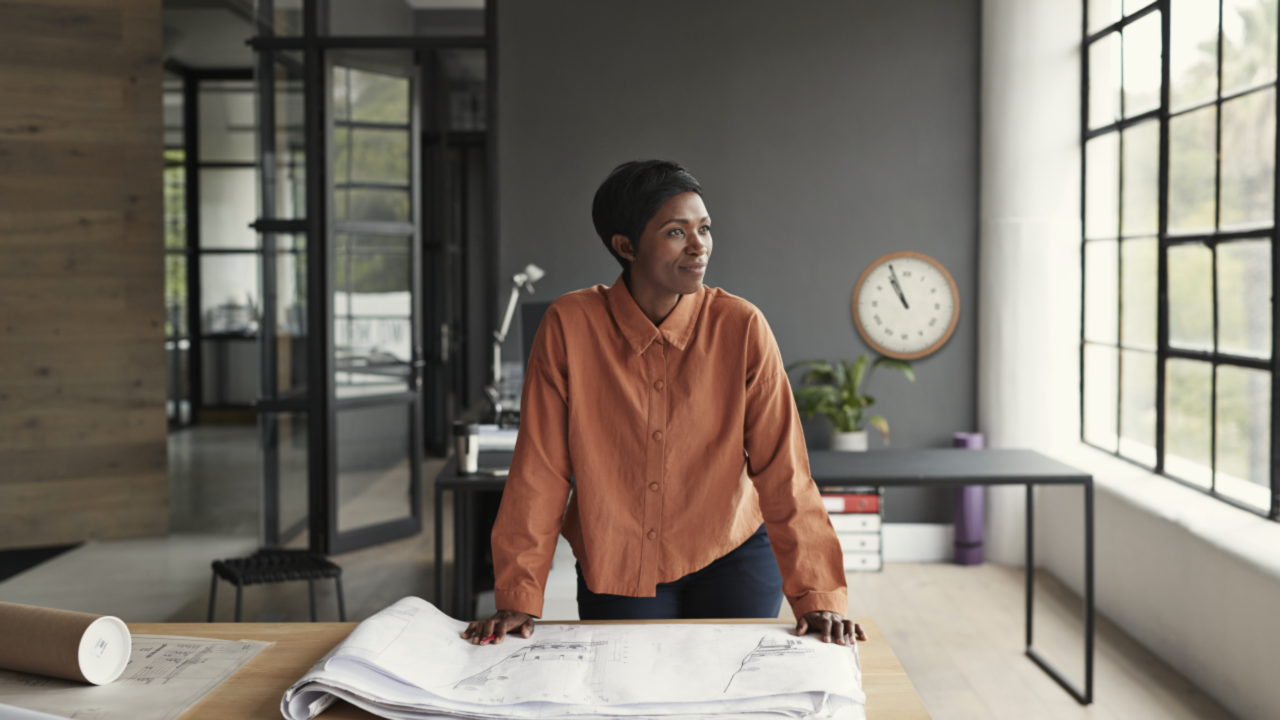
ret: {"hour": 10, "minute": 56}
